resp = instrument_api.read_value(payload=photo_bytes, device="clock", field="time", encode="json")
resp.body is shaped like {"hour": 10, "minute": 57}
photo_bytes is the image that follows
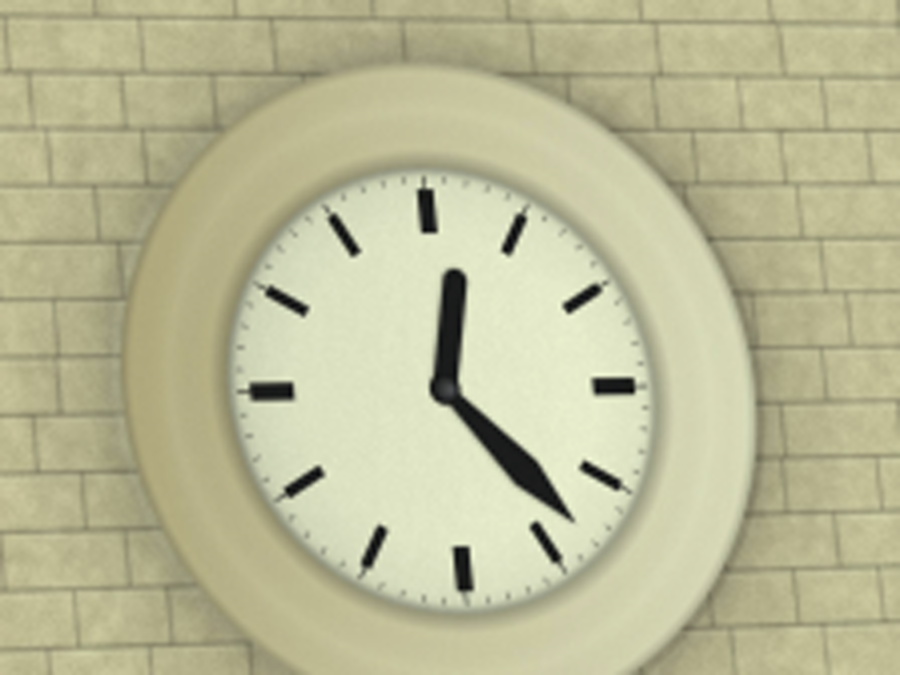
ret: {"hour": 12, "minute": 23}
